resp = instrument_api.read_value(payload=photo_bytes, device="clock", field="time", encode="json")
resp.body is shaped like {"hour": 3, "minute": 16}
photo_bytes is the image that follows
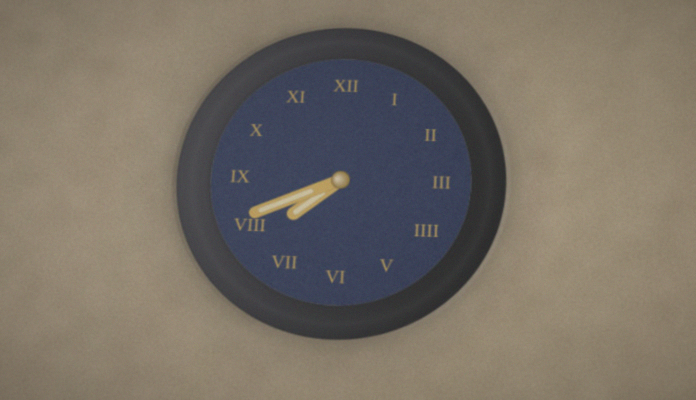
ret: {"hour": 7, "minute": 41}
